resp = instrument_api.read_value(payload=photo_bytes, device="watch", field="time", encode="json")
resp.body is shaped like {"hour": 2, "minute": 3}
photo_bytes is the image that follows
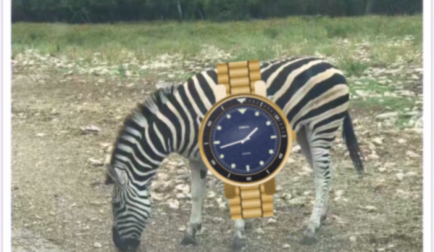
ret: {"hour": 1, "minute": 43}
